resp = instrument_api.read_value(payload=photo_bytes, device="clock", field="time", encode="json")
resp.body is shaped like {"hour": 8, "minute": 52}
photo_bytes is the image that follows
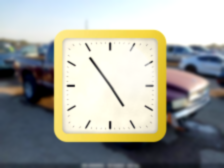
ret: {"hour": 4, "minute": 54}
